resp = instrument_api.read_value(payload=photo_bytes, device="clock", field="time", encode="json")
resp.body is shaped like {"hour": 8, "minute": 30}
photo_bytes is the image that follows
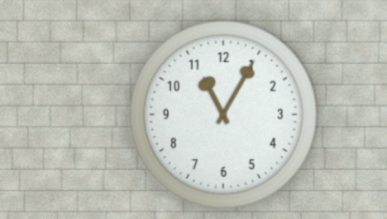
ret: {"hour": 11, "minute": 5}
